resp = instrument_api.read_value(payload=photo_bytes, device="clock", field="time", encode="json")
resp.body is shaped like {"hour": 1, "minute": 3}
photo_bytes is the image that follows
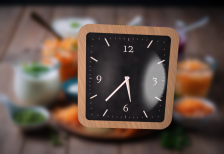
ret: {"hour": 5, "minute": 37}
